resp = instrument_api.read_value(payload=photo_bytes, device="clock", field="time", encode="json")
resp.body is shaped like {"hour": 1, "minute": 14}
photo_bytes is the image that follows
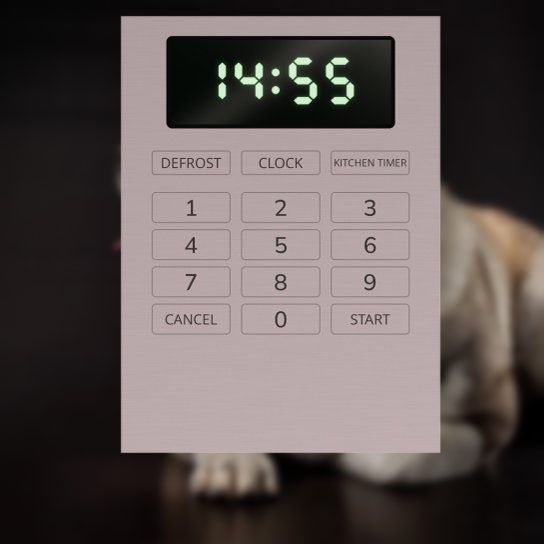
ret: {"hour": 14, "minute": 55}
